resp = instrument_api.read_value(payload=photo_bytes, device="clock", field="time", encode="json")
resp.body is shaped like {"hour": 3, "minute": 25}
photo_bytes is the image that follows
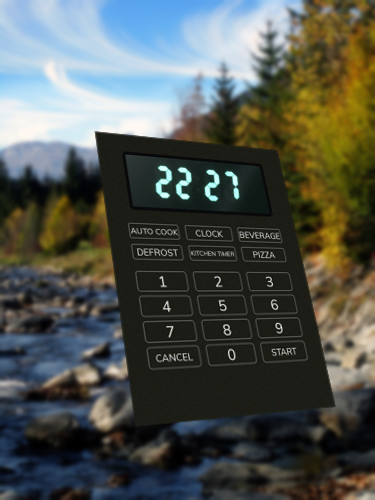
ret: {"hour": 22, "minute": 27}
